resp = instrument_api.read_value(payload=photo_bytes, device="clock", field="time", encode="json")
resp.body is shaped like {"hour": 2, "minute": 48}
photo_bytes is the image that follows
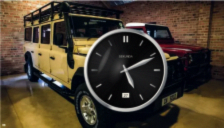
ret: {"hour": 5, "minute": 11}
